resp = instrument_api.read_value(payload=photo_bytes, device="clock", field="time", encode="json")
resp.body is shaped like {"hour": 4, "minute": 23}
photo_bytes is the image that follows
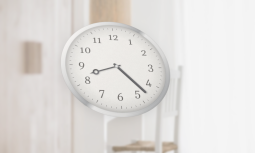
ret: {"hour": 8, "minute": 23}
